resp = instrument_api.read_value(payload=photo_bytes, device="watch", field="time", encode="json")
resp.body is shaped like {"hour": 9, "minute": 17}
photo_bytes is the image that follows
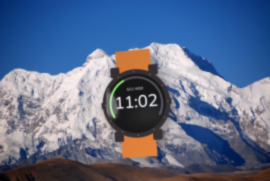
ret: {"hour": 11, "minute": 2}
